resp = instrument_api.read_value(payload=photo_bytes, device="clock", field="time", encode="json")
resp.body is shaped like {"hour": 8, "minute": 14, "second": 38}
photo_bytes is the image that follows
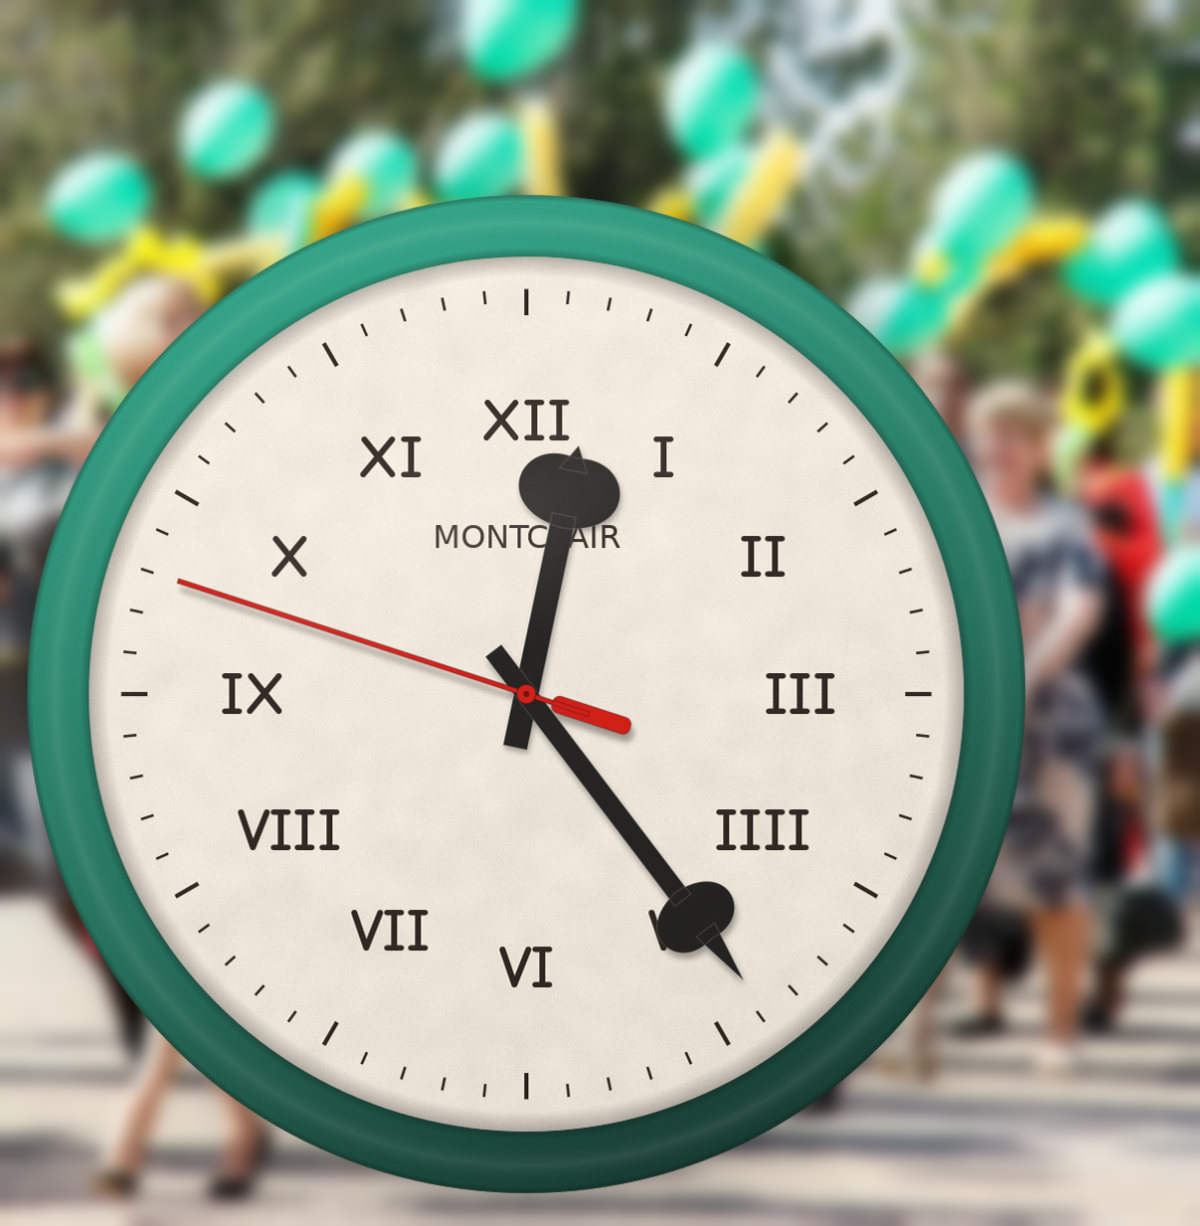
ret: {"hour": 12, "minute": 23, "second": 48}
